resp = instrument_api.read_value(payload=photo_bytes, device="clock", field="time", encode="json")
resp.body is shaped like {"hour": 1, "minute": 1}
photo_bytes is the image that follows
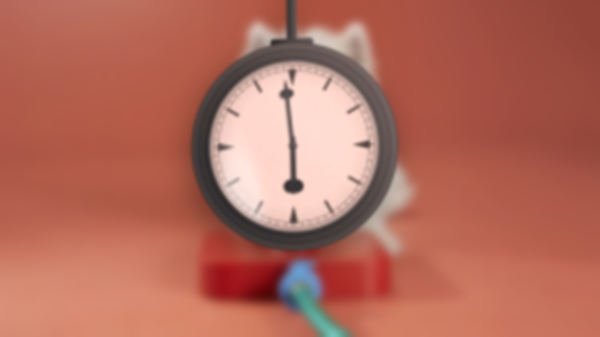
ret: {"hour": 5, "minute": 59}
